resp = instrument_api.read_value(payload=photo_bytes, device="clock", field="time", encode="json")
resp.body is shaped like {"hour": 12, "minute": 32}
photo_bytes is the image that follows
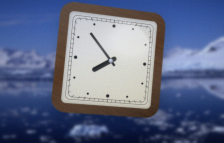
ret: {"hour": 7, "minute": 53}
